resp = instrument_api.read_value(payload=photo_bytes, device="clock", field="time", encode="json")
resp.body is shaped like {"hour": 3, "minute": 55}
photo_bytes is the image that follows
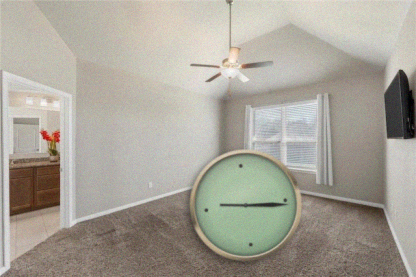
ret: {"hour": 9, "minute": 16}
